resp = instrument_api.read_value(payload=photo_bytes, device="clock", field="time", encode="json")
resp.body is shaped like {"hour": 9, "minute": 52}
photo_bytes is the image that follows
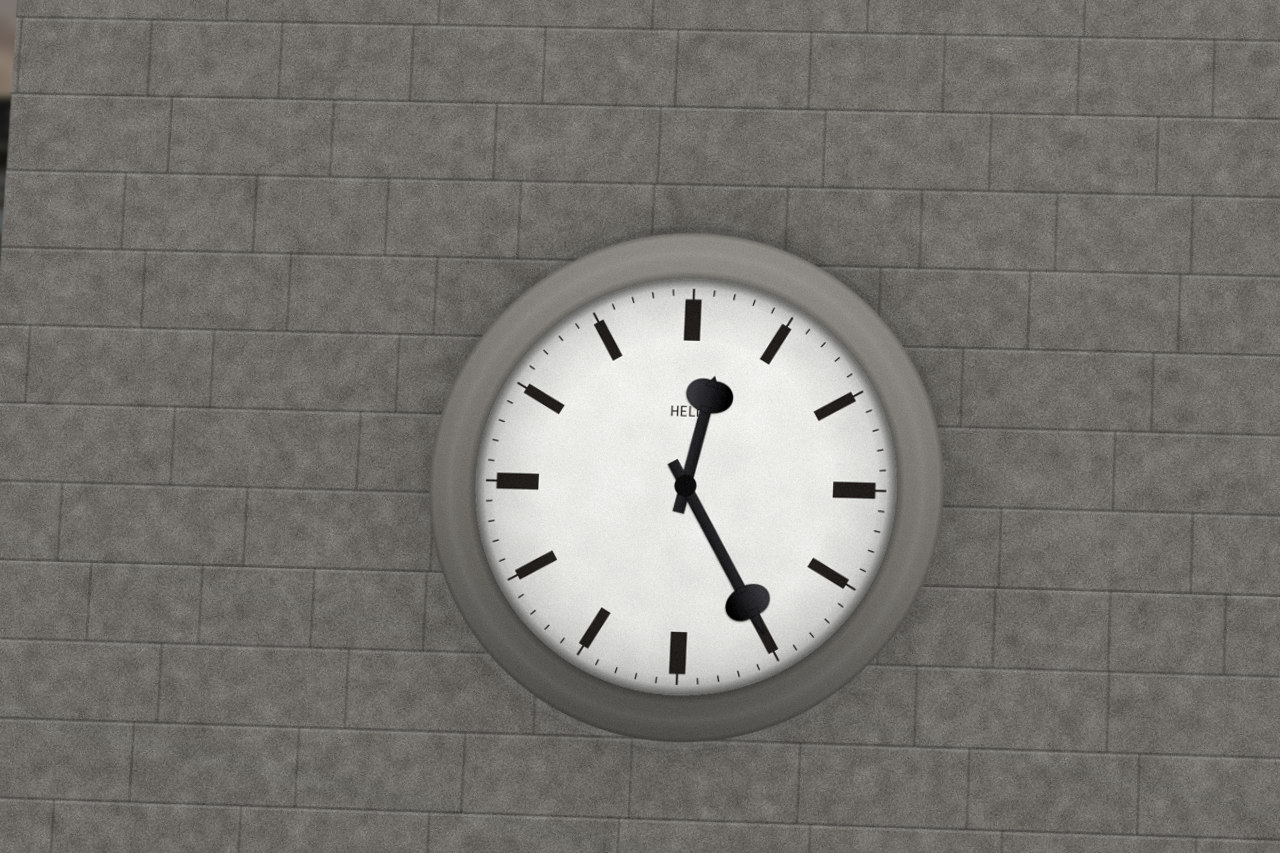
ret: {"hour": 12, "minute": 25}
